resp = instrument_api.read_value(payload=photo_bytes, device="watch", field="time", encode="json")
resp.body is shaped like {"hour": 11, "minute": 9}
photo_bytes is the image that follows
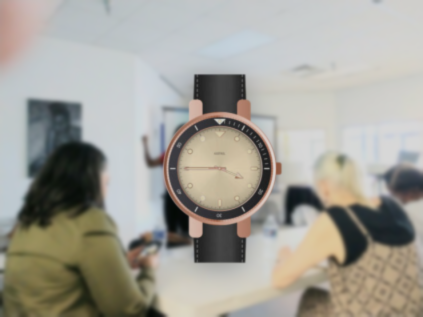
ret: {"hour": 3, "minute": 45}
